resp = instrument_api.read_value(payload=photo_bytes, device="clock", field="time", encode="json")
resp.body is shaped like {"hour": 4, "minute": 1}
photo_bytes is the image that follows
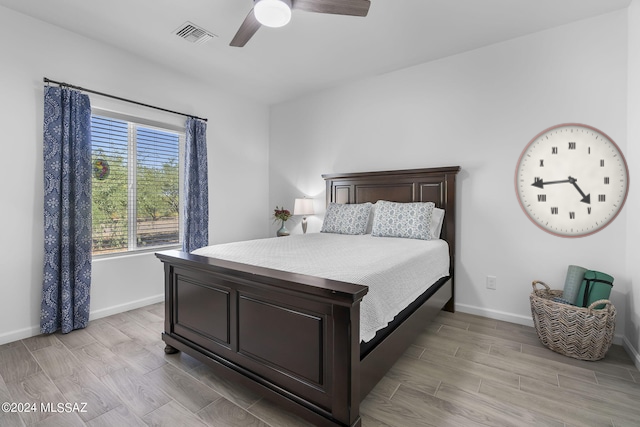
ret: {"hour": 4, "minute": 44}
